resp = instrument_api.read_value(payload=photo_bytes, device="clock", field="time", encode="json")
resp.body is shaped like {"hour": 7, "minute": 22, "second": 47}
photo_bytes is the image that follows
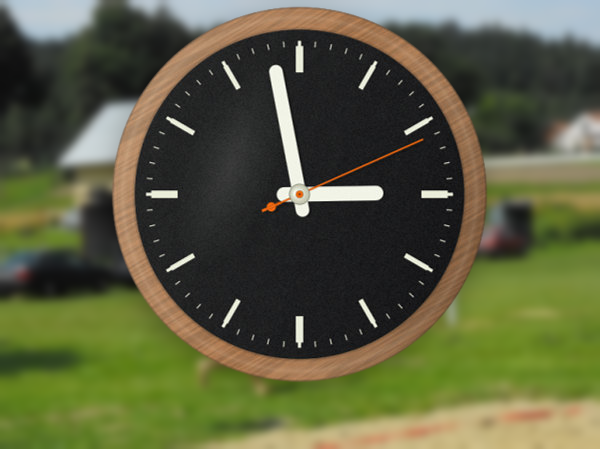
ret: {"hour": 2, "minute": 58, "second": 11}
